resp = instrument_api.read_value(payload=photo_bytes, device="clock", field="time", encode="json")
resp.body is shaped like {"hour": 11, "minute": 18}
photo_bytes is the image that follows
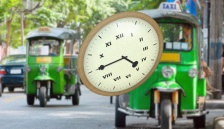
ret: {"hour": 4, "minute": 45}
